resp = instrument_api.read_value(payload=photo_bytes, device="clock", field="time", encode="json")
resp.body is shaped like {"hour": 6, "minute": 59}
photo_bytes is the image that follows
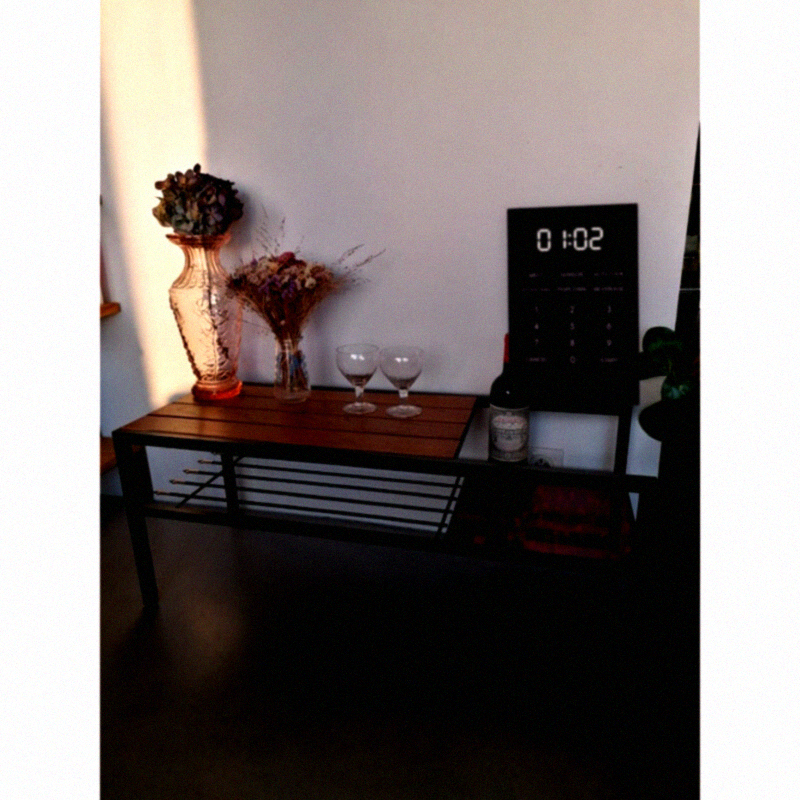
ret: {"hour": 1, "minute": 2}
